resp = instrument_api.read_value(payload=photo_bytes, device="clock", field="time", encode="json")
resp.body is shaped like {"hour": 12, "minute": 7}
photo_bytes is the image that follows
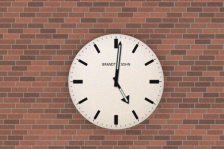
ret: {"hour": 5, "minute": 1}
